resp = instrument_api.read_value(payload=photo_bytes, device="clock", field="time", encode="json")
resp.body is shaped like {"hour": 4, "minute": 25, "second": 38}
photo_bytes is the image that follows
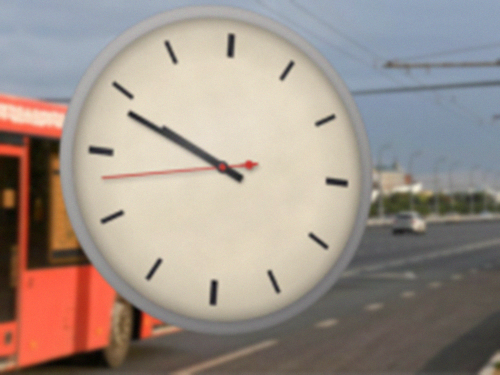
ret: {"hour": 9, "minute": 48, "second": 43}
